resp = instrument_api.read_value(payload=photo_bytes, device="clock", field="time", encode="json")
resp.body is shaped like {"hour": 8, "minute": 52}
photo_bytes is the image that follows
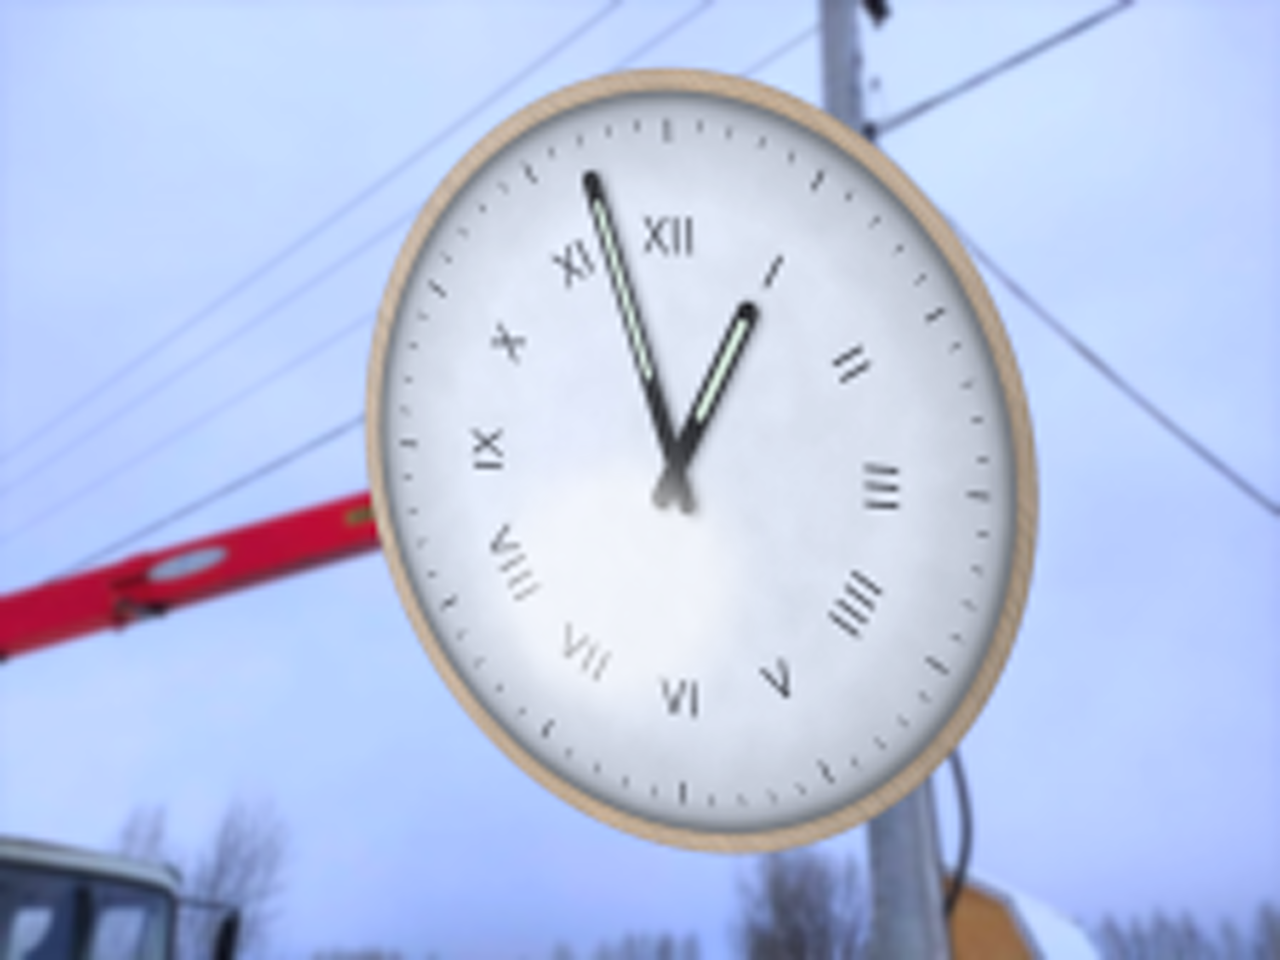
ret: {"hour": 12, "minute": 57}
